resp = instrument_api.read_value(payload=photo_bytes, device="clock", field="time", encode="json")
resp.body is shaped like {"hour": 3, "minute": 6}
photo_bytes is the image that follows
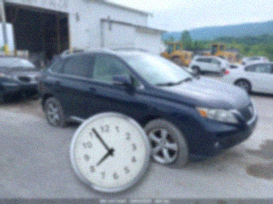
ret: {"hour": 7, "minute": 56}
